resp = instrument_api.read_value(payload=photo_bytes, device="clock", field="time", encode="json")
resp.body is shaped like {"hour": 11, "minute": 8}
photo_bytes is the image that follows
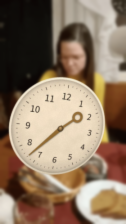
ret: {"hour": 1, "minute": 37}
